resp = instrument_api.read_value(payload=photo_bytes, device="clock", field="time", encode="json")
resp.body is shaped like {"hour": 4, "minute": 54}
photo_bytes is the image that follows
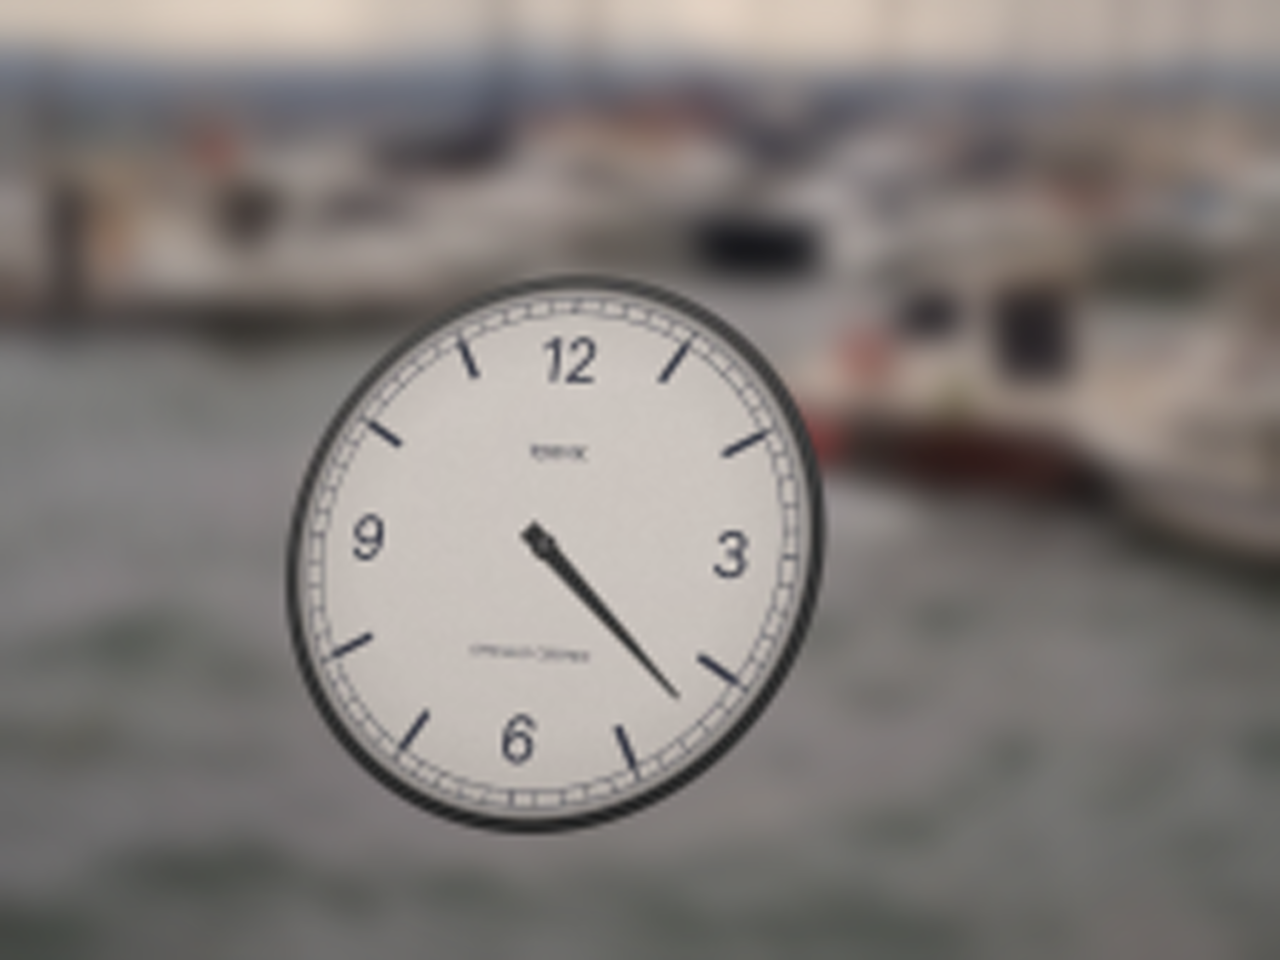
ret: {"hour": 4, "minute": 22}
